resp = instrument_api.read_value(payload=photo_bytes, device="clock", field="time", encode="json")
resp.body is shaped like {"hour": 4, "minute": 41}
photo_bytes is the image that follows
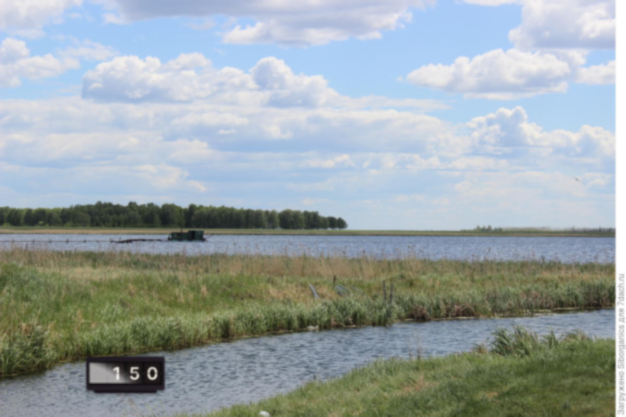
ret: {"hour": 1, "minute": 50}
